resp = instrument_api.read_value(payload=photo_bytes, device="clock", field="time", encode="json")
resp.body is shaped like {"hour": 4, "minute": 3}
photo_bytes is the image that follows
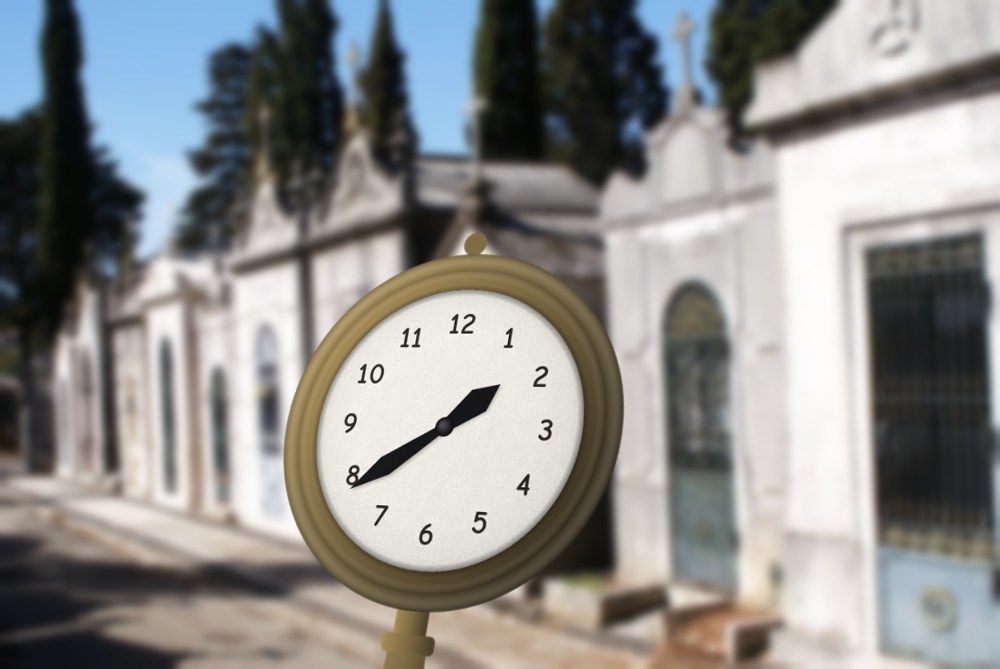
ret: {"hour": 1, "minute": 39}
